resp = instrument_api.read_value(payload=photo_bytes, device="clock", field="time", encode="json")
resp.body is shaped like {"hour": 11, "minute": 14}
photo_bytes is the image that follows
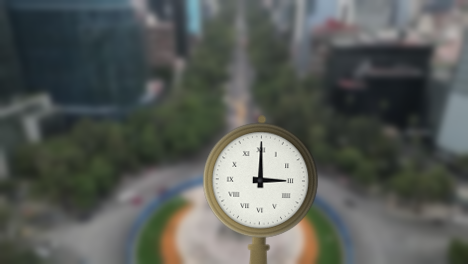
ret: {"hour": 3, "minute": 0}
